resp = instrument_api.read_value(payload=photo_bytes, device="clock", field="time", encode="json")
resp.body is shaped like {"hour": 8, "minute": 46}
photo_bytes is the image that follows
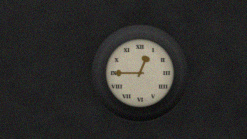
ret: {"hour": 12, "minute": 45}
